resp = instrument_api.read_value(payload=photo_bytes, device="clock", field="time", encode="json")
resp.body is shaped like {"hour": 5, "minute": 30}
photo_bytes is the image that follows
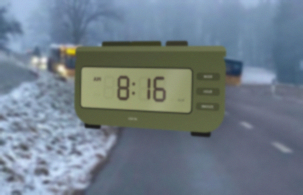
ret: {"hour": 8, "minute": 16}
